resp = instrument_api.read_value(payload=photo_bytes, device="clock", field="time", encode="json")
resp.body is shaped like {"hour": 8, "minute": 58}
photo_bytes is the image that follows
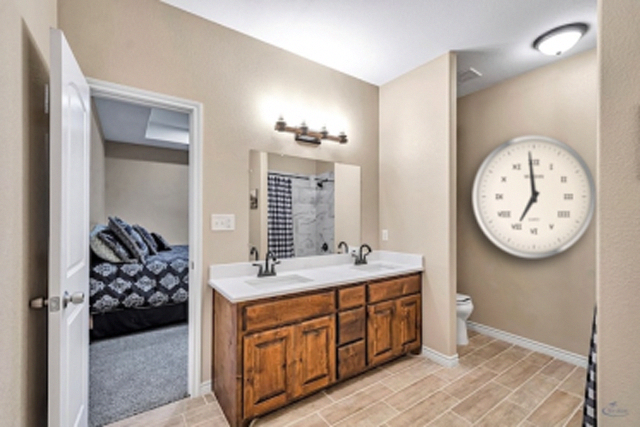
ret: {"hour": 6, "minute": 59}
